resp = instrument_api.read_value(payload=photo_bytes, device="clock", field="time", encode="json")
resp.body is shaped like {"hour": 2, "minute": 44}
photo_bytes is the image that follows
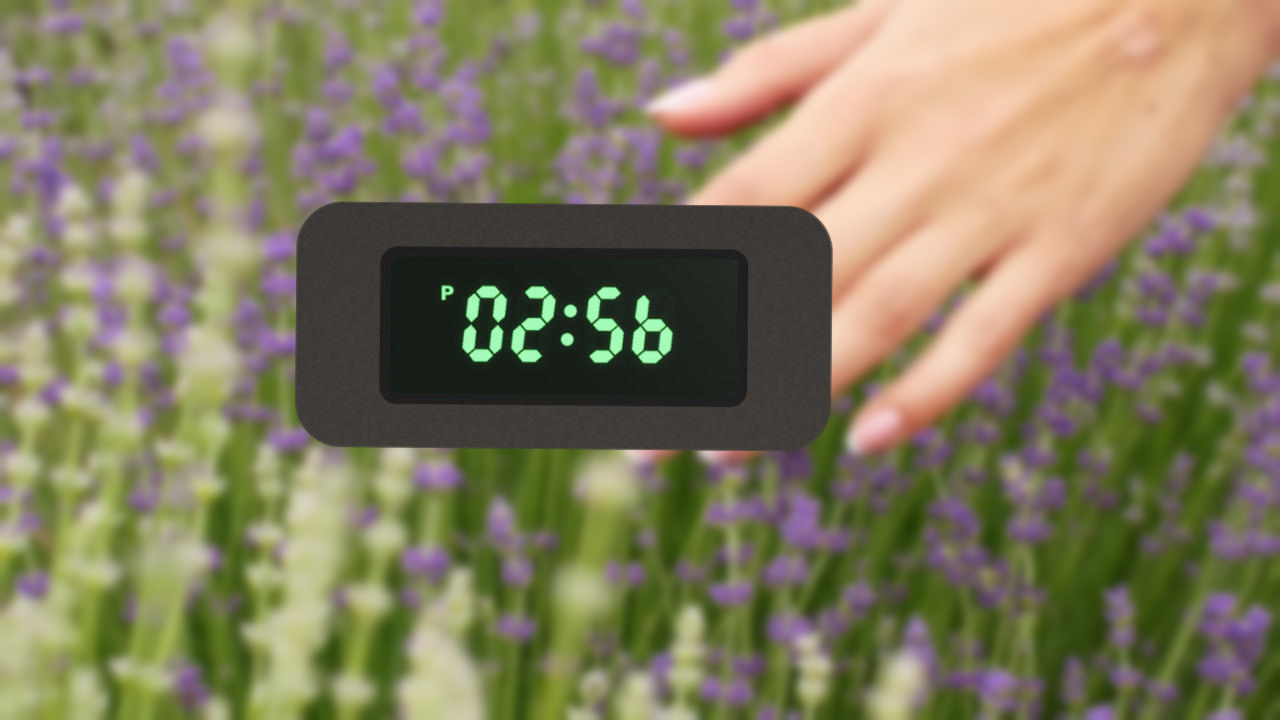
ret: {"hour": 2, "minute": 56}
